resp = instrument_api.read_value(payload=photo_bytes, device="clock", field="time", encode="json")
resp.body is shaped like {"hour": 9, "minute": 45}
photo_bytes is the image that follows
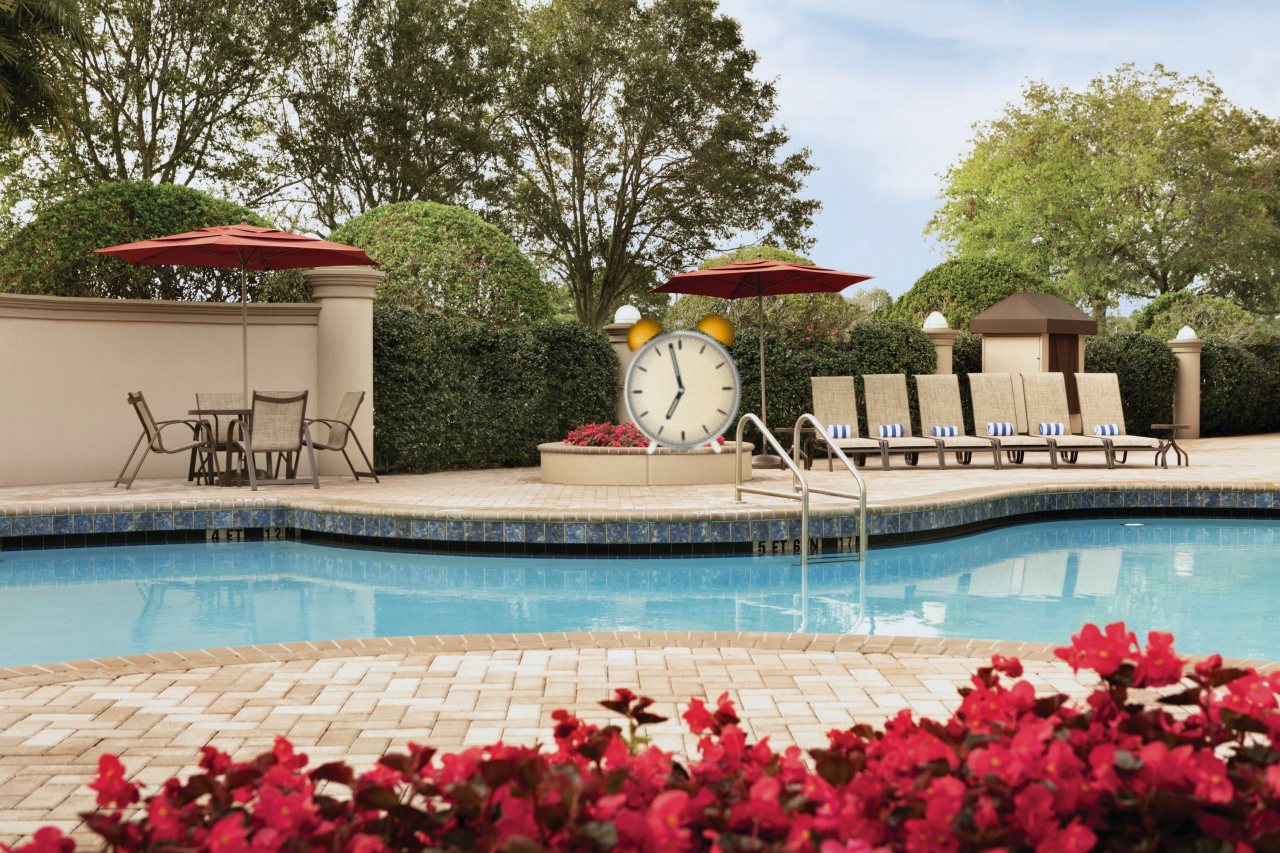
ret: {"hour": 6, "minute": 58}
